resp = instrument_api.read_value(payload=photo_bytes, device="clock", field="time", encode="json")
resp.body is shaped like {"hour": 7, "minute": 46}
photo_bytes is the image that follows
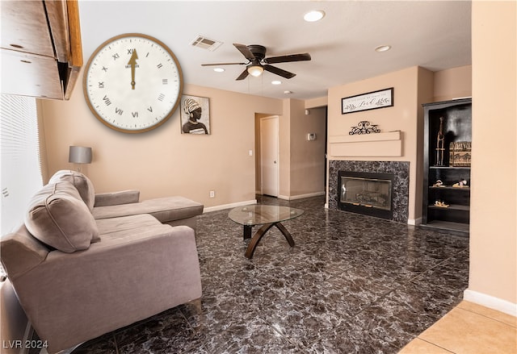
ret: {"hour": 12, "minute": 1}
